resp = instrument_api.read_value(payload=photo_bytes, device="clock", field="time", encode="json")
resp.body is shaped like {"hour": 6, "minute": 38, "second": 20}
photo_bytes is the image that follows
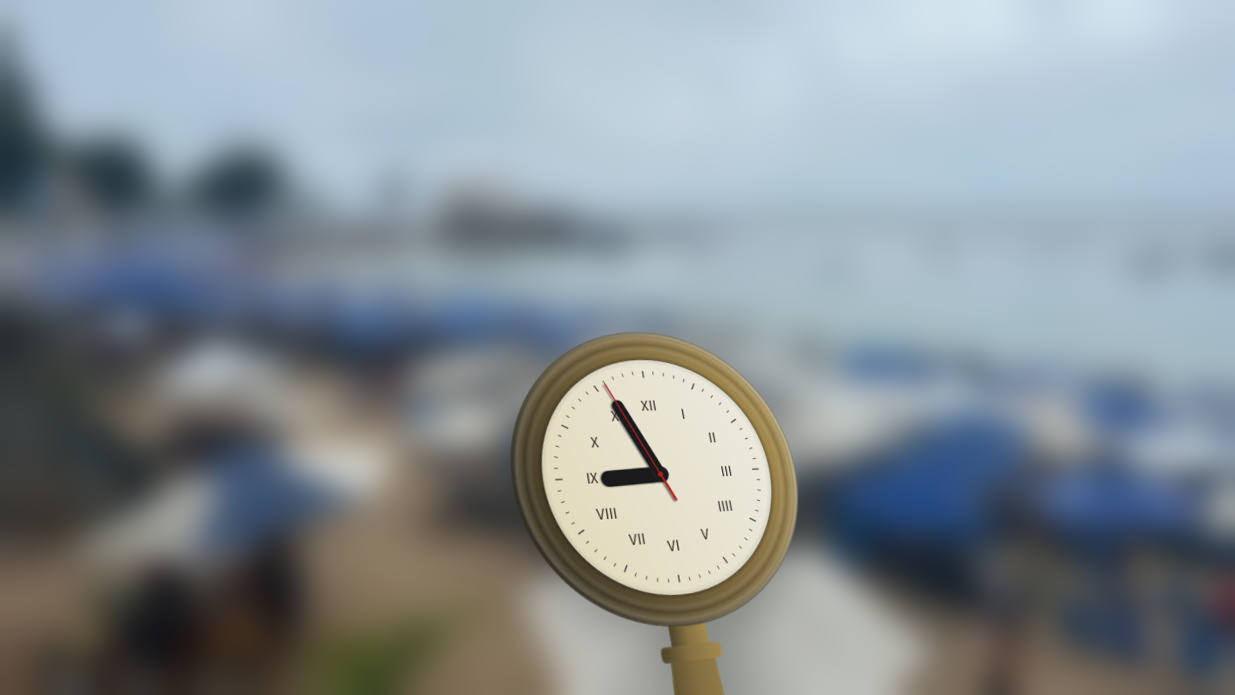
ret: {"hour": 8, "minute": 55, "second": 56}
